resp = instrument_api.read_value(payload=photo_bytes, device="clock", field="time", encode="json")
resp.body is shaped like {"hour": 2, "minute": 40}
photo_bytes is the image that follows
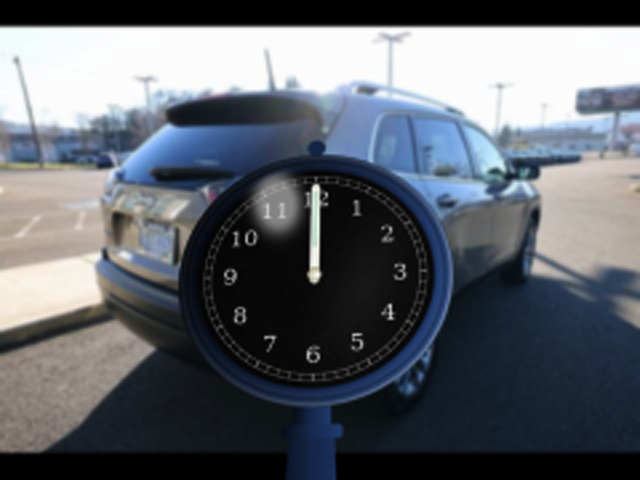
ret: {"hour": 12, "minute": 0}
